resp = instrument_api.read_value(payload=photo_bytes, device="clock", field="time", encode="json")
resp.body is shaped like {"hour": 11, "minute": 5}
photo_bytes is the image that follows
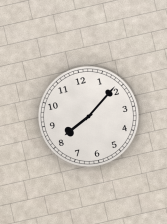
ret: {"hour": 8, "minute": 9}
